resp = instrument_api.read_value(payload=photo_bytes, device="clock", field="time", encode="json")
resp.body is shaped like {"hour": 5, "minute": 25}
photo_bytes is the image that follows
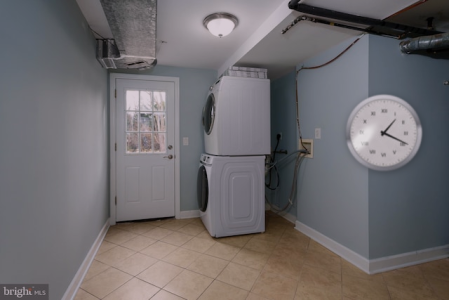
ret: {"hour": 1, "minute": 19}
